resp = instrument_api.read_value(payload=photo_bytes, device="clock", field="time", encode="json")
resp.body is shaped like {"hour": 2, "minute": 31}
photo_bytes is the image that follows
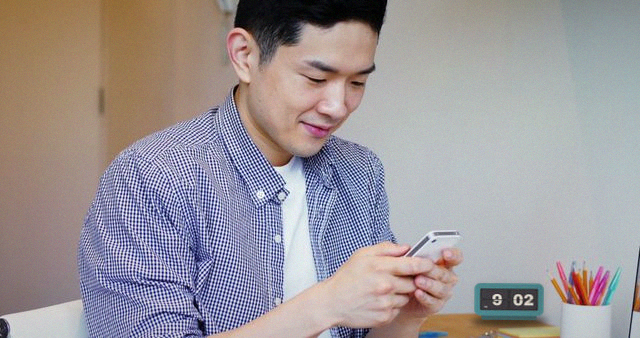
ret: {"hour": 9, "minute": 2}
